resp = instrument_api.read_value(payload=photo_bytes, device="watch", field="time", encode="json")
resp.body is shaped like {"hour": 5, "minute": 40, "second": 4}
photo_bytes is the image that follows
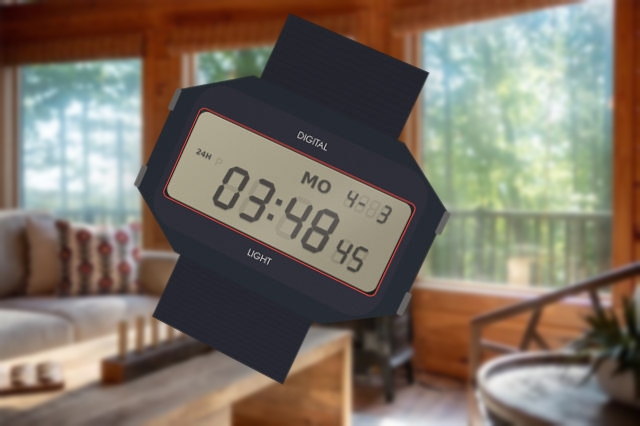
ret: {"hour": 3, "minute": 48, "second": 45}
